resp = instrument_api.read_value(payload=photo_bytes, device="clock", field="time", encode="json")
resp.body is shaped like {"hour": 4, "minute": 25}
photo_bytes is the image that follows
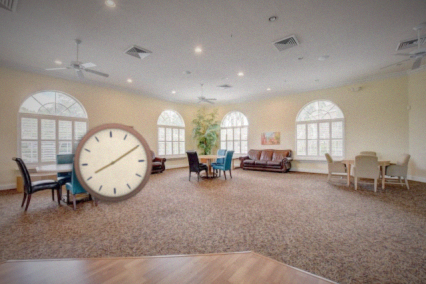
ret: {"hour": 8, "minute": 10}
